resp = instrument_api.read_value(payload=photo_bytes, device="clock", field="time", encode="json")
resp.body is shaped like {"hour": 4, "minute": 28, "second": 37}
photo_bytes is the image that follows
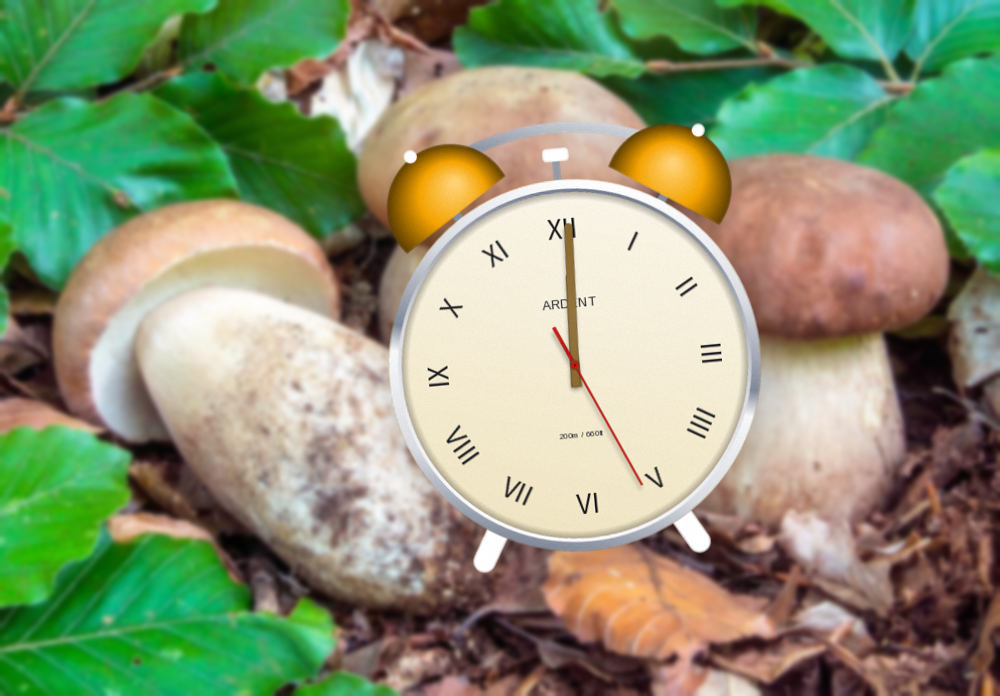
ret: {"hour": 12, "minute": 0, "second": 26}
